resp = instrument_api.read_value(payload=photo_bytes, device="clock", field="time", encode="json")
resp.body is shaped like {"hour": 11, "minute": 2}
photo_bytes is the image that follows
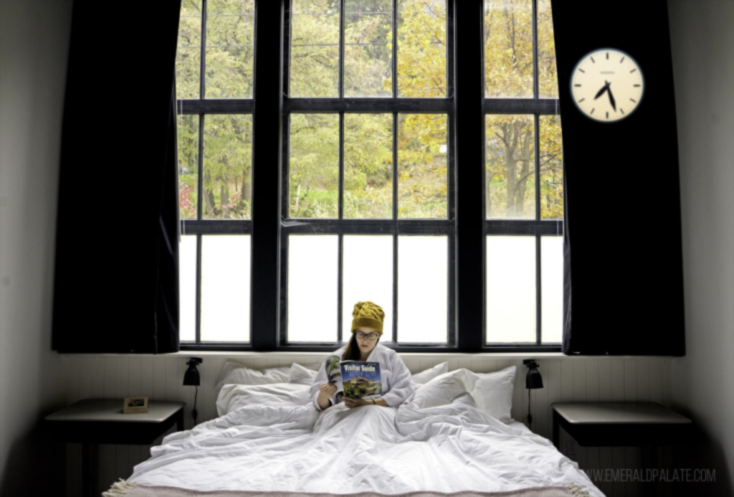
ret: {"hour": 7, "minute": 27}
